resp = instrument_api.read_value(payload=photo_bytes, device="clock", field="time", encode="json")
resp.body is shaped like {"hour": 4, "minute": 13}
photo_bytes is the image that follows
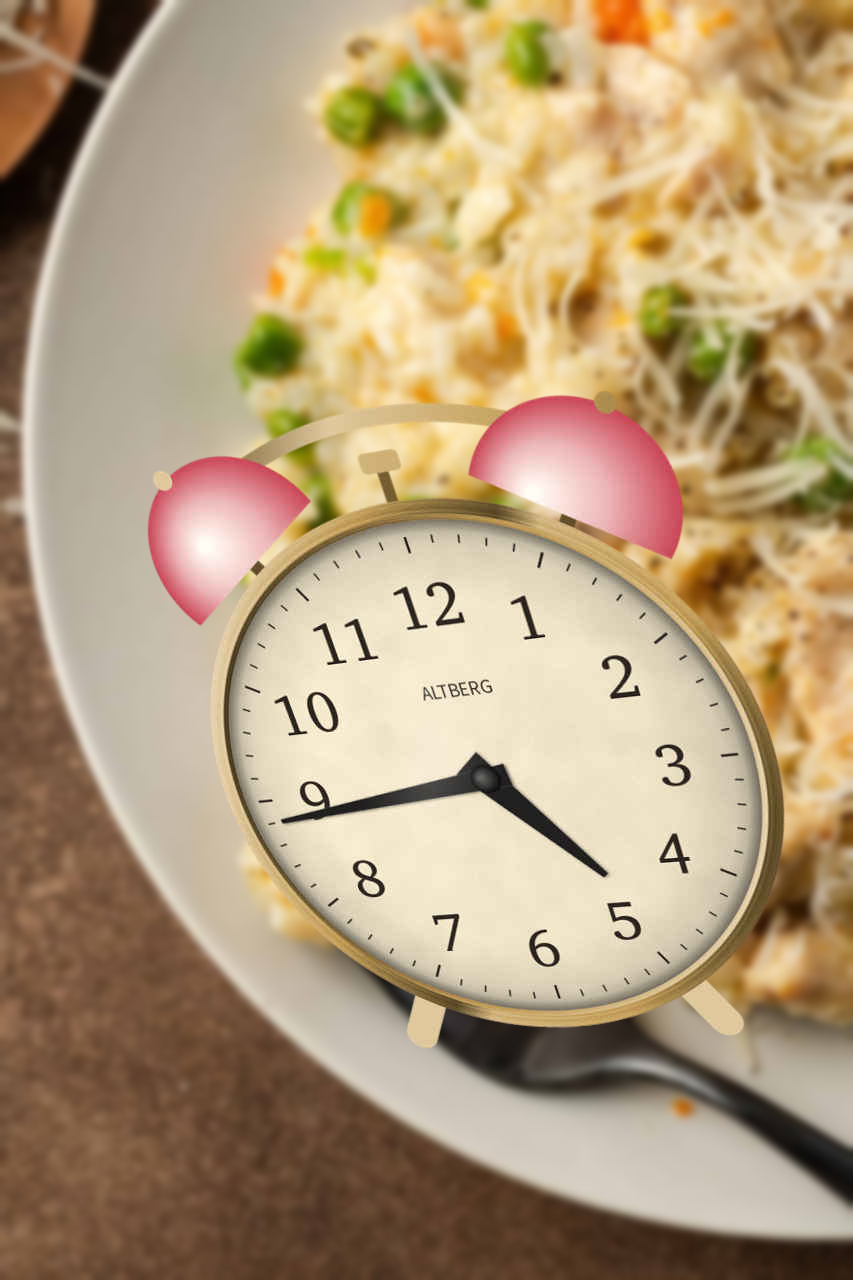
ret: {"hour": 4, "minute": 44}
